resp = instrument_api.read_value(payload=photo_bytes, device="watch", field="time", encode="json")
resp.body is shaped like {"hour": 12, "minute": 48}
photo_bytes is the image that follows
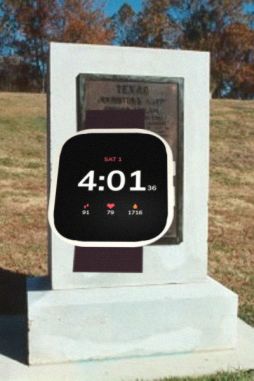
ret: {"hour": 4, "minute": 1}
